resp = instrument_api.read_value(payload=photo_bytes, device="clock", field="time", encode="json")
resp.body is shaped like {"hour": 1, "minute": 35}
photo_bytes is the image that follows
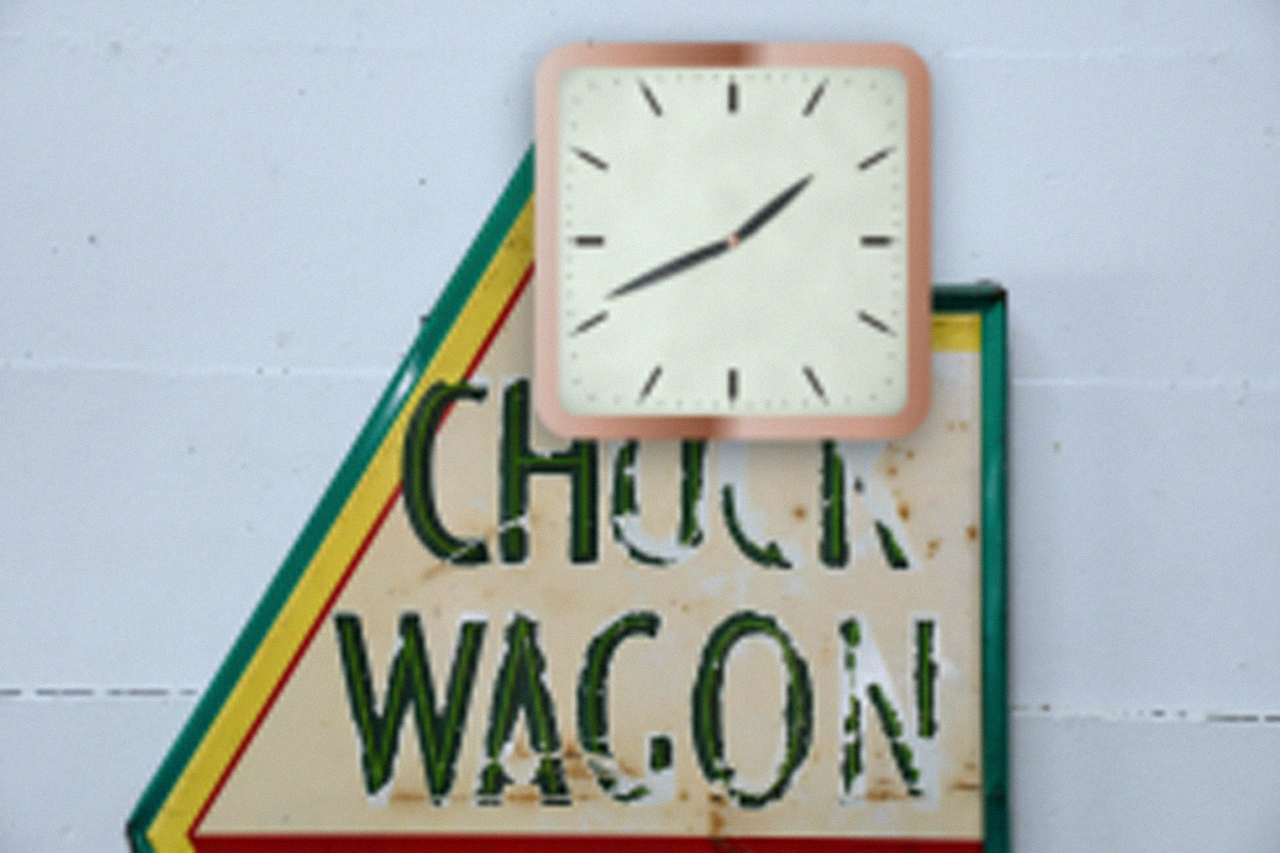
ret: {"hour": 1, "minute": 41}
